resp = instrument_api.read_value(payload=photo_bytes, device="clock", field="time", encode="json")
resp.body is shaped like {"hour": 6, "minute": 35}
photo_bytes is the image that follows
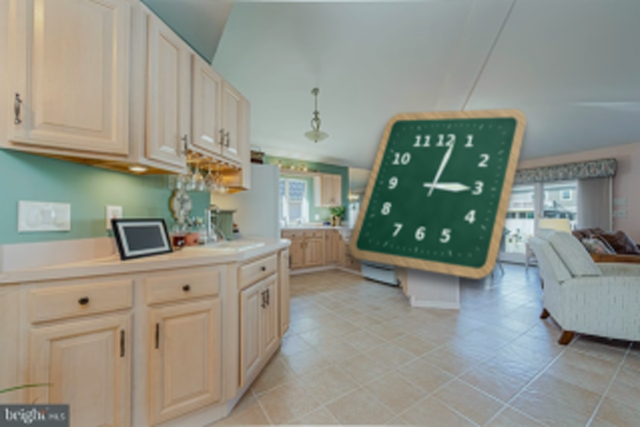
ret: {"hour": 3, "minute": 2}
